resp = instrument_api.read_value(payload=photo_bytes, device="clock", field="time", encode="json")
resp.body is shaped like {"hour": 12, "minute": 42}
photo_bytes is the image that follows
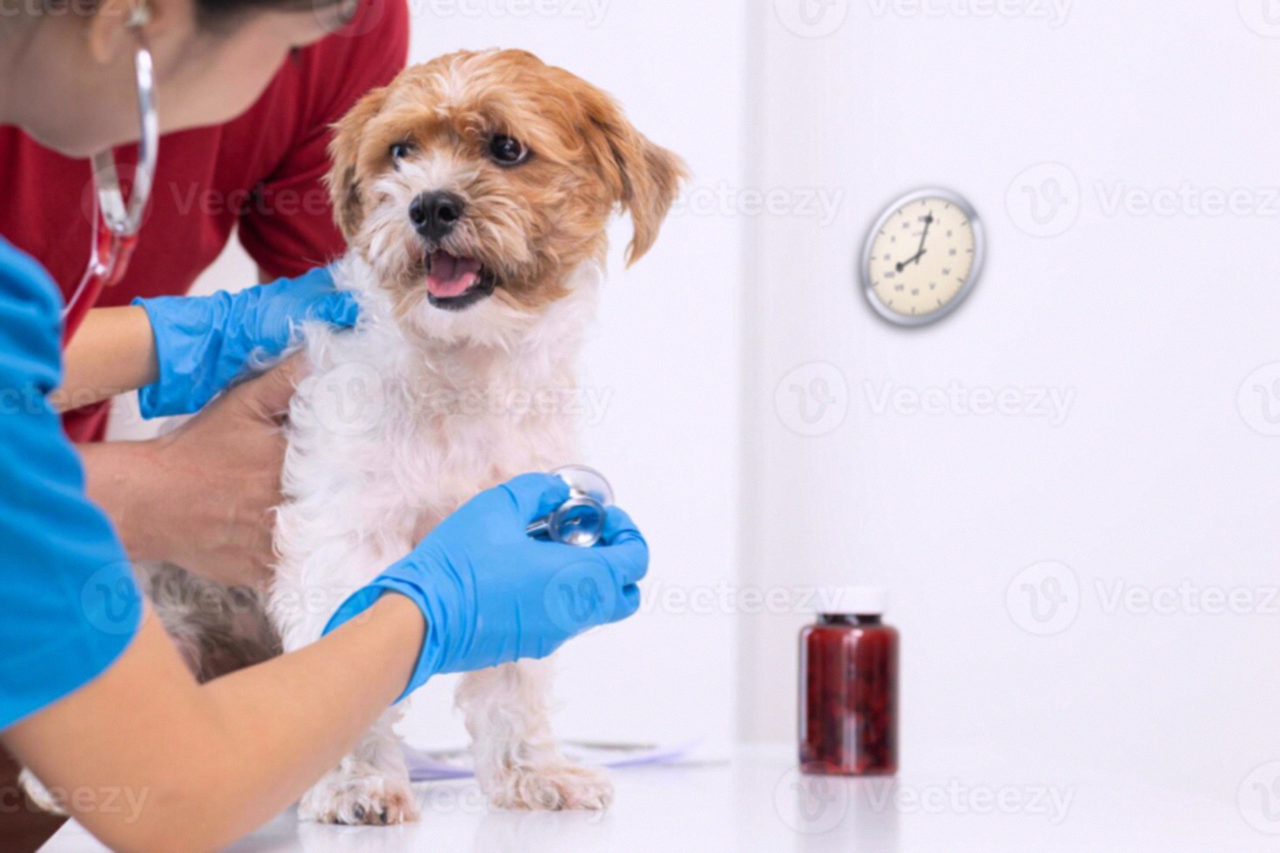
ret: {"hour": 8, "minute": 2}
